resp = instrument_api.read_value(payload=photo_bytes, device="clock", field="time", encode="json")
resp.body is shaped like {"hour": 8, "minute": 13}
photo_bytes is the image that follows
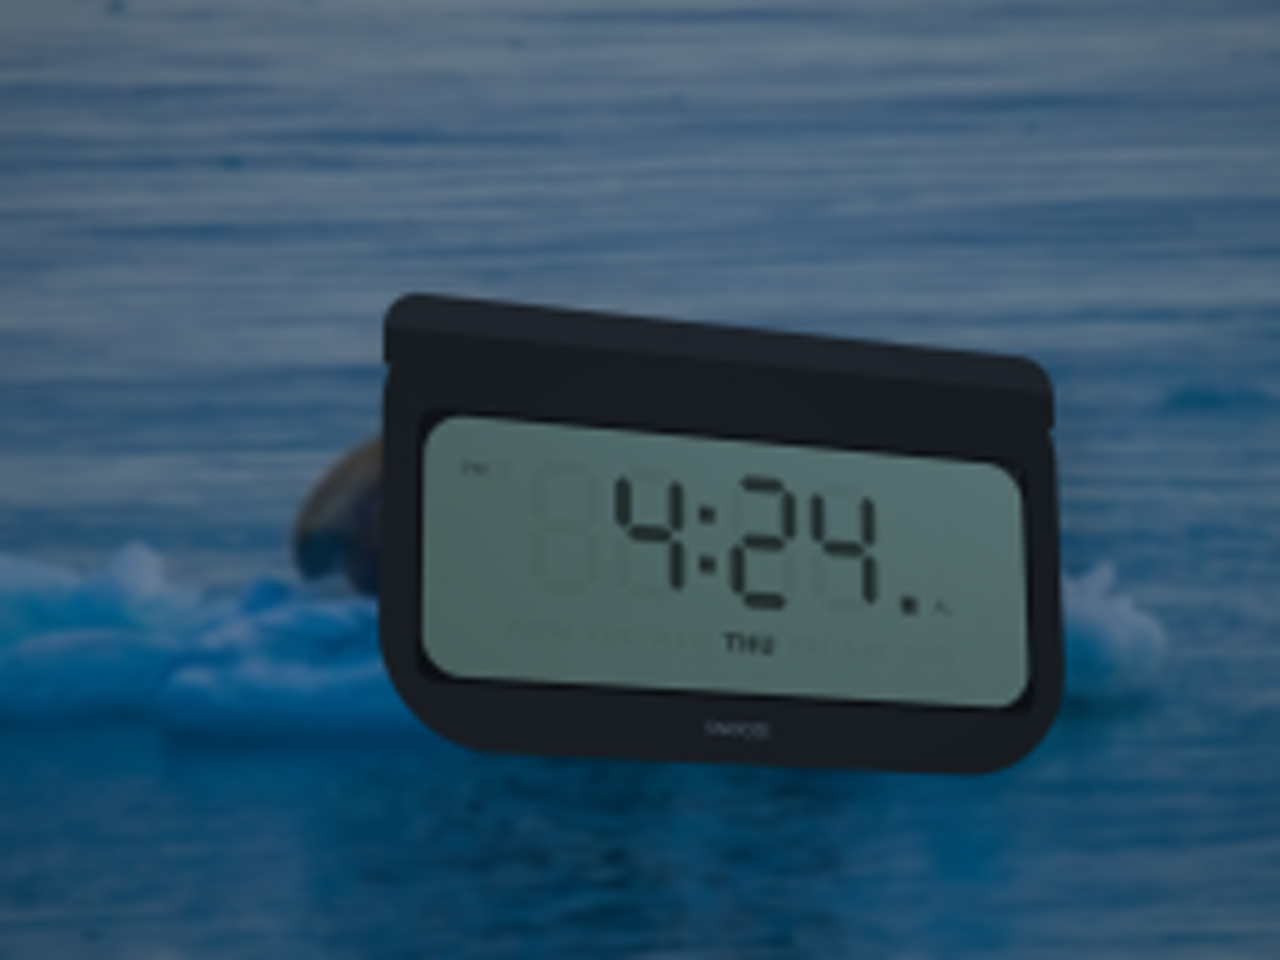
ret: {"hour": 4, "minute": 24}
